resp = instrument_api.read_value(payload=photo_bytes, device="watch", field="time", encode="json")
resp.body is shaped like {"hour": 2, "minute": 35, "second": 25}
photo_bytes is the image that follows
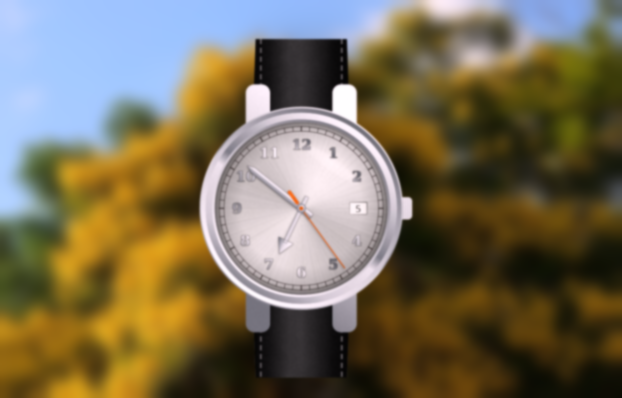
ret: {"hour": 6, "minute": 51, "second": 24}
